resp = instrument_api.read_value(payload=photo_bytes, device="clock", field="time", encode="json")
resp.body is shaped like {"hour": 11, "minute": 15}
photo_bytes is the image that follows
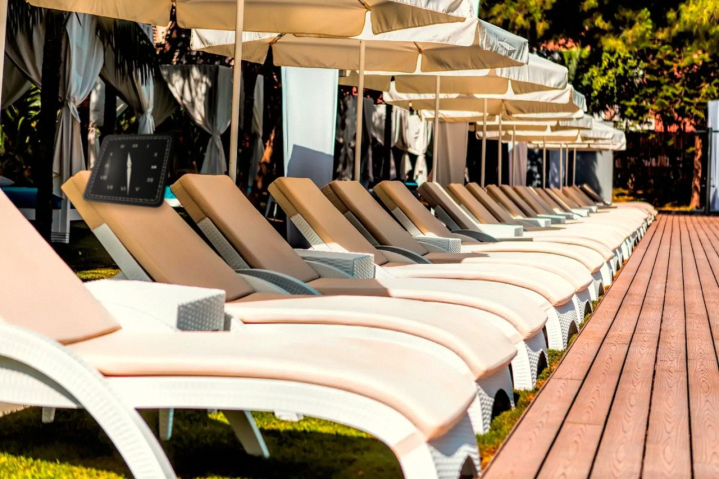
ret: {"hour": 11, "minute": 28}
